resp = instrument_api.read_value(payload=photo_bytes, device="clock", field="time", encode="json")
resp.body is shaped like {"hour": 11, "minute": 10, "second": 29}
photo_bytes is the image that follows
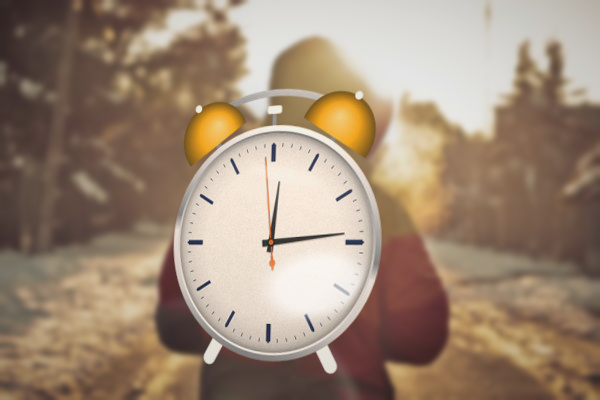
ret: {"hour": 12, "minute": 13, "second": 59}
